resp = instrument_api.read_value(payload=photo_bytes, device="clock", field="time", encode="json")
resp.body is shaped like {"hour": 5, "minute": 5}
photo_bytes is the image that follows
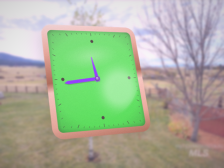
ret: {"hour": 11, "minute": 44}
